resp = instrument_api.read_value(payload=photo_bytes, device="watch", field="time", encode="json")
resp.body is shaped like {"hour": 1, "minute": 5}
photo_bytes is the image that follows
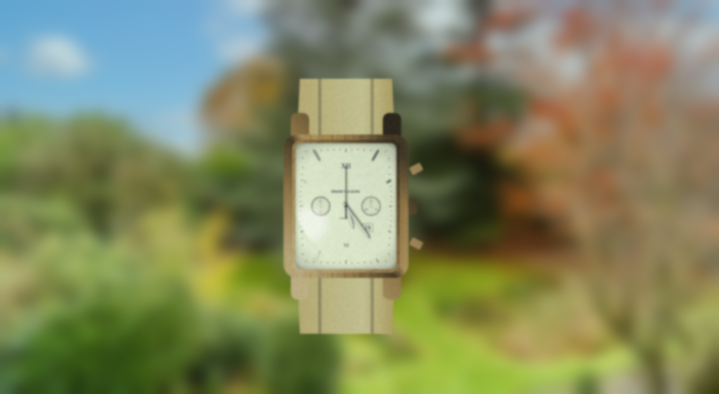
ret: {"hour": 5, "minute": 24}
